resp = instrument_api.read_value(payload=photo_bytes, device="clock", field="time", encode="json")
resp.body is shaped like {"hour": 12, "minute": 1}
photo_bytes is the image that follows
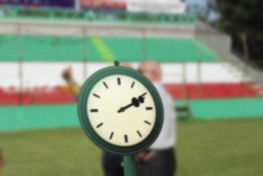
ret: {"hour": 2, "minute": 11}
